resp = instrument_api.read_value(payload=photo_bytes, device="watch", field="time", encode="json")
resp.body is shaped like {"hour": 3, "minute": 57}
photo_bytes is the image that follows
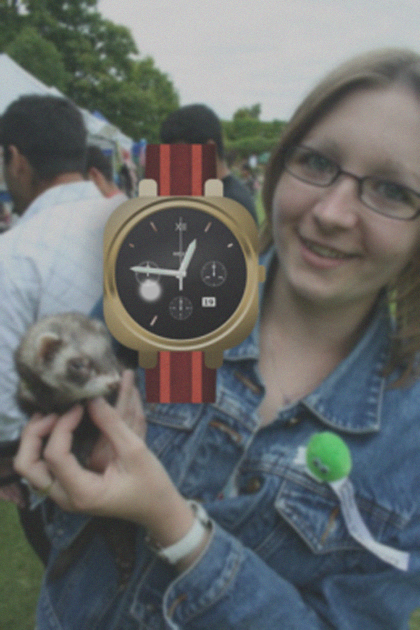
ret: {"hour": 12, "minute": 46}
